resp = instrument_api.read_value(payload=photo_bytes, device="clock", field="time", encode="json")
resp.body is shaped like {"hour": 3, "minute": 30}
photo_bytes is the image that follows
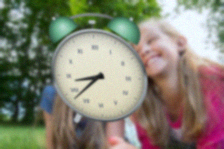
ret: {"hour": 8, "minute": 38}
